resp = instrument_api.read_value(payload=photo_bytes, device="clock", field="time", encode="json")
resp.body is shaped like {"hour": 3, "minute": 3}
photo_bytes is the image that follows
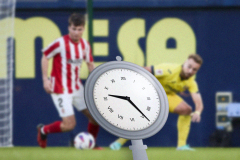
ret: {"hour": 9, "minute": 24}
